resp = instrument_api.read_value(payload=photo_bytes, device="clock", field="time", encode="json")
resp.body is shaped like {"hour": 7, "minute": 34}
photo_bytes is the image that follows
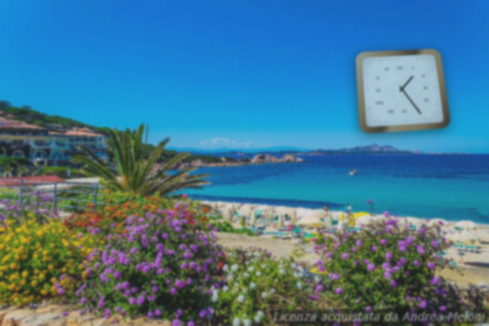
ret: {"hour": 1, "minute": 25}
